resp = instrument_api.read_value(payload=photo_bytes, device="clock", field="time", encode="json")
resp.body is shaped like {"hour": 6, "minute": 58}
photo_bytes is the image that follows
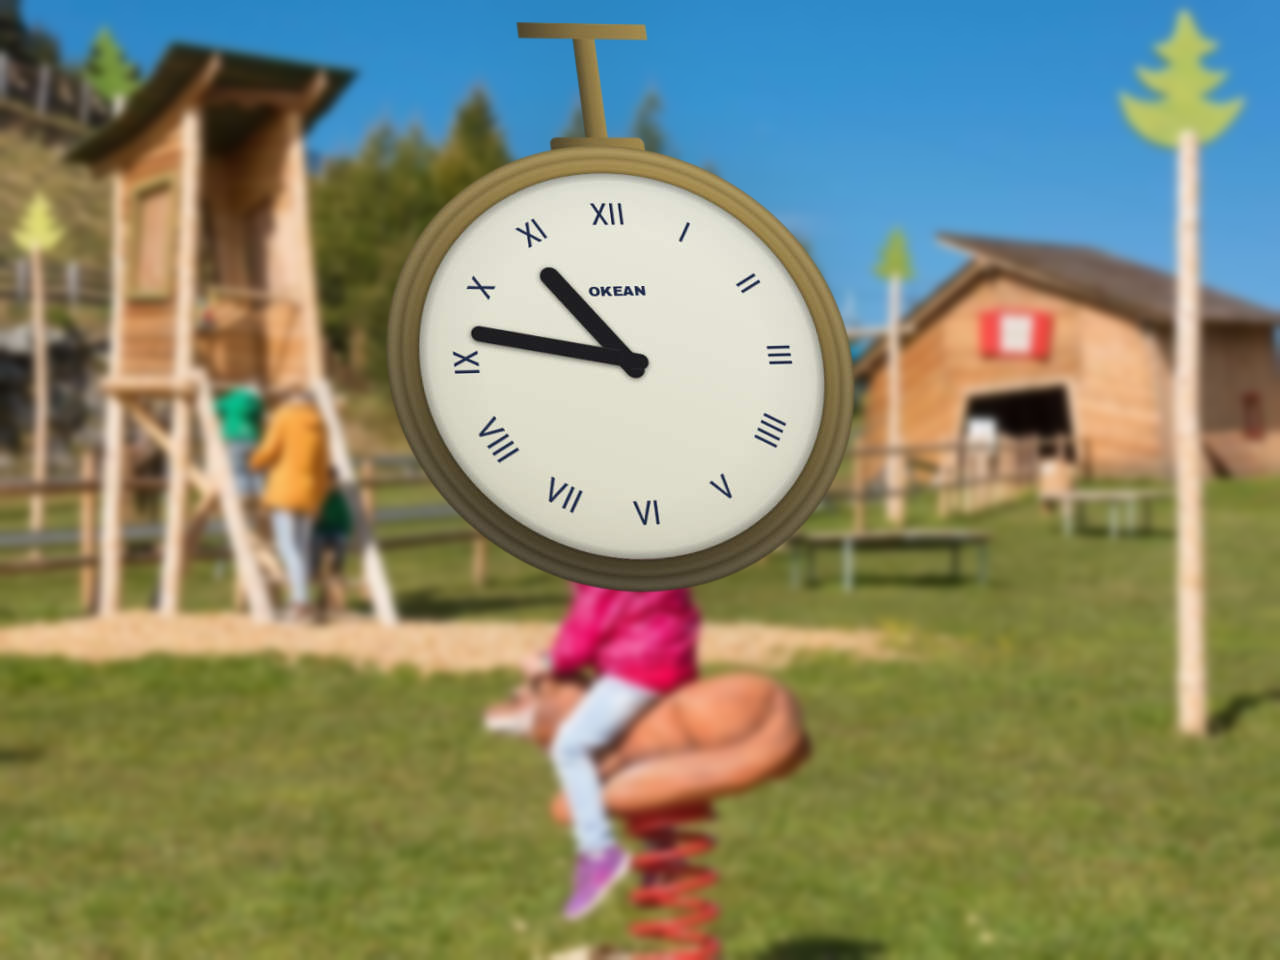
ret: {"hour": 10, "minute": 47}
